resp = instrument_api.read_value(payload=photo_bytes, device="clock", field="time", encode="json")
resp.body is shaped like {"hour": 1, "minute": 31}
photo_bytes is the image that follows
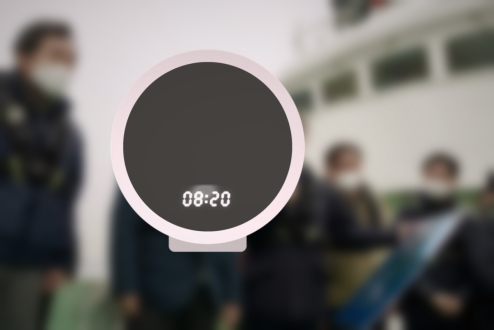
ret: {"hour": 8, "minute": 20}
